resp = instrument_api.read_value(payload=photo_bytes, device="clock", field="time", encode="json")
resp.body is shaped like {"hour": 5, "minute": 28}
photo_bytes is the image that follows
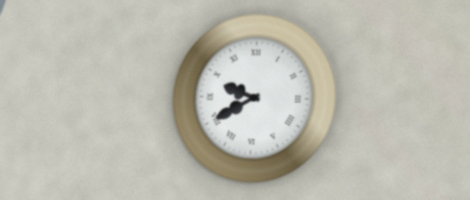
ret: {"hour": 9, "minute": 40}
